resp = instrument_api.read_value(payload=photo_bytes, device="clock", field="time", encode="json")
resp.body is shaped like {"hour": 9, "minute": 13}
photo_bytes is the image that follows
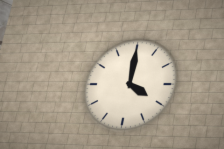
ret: {"hour": 4, "minute": 0}
